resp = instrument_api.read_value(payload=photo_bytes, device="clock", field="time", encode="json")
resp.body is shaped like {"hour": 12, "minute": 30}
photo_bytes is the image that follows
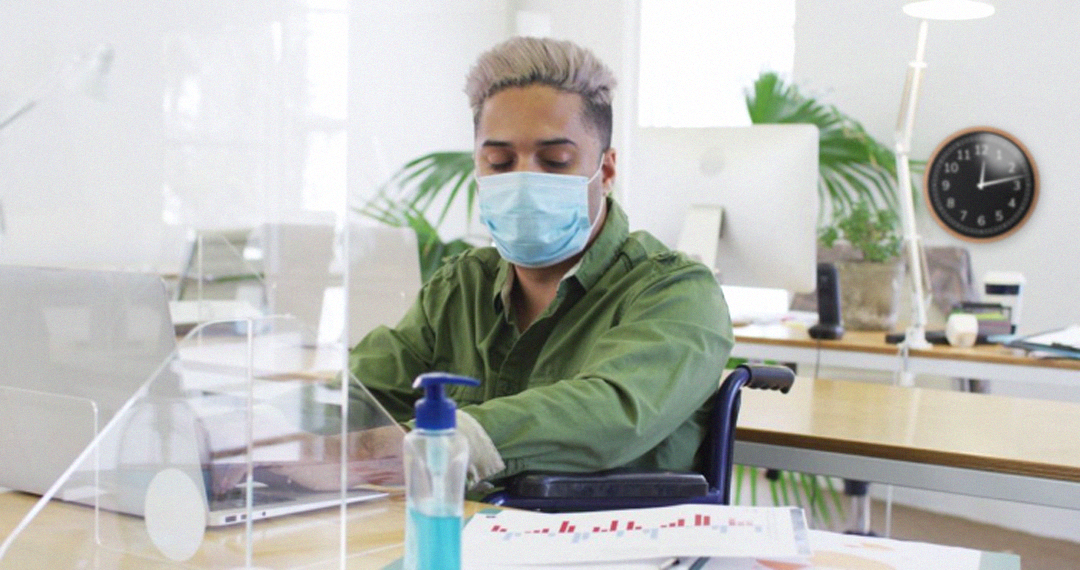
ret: {"hour": 12, "minute": 13}
